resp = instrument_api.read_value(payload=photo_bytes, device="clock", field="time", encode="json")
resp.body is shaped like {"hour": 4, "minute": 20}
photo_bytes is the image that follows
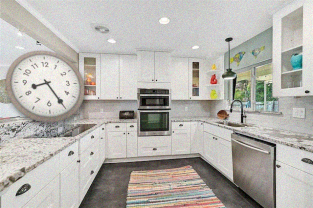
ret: {"hour": 8, "minute": 25}
